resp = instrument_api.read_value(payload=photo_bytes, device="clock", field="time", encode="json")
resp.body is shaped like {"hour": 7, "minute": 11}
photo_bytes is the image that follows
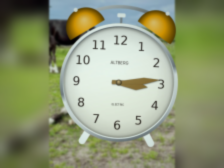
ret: {"hour": 3, "minute": 14}
